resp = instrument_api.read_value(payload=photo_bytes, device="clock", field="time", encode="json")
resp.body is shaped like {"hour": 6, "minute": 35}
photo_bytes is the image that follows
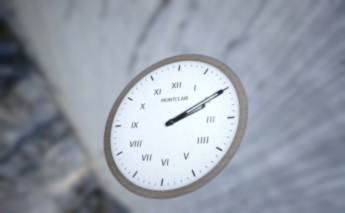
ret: {"hour": 2, "minute": 10}
